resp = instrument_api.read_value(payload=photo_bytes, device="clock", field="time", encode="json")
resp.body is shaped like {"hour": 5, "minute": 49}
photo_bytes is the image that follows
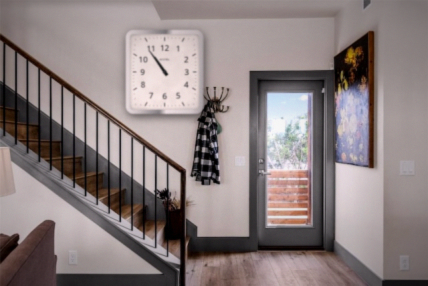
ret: {"hour": 10, "minute": 54}
